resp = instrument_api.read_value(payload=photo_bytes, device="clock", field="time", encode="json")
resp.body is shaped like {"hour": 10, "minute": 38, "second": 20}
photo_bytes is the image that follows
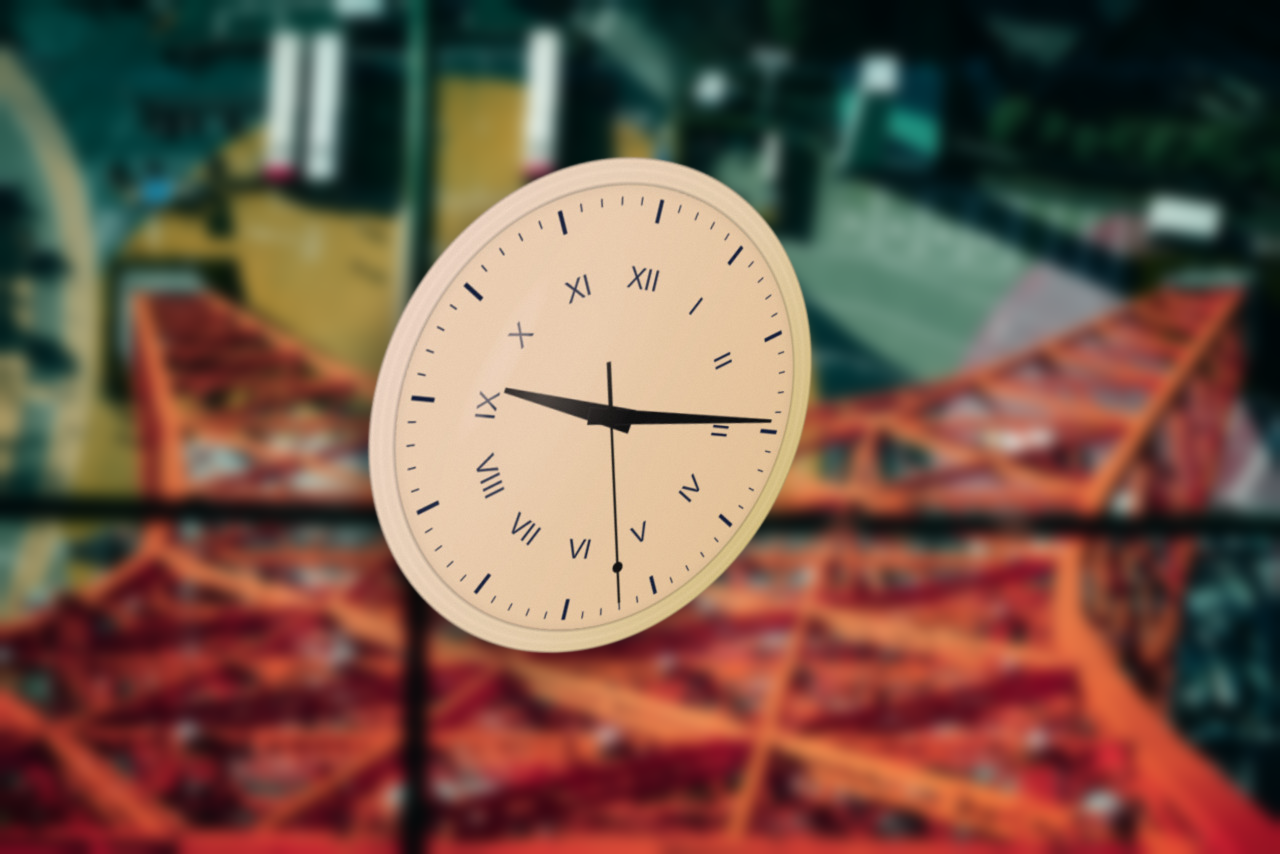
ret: {"hour": 9, "minute": 14, "second": 27}
